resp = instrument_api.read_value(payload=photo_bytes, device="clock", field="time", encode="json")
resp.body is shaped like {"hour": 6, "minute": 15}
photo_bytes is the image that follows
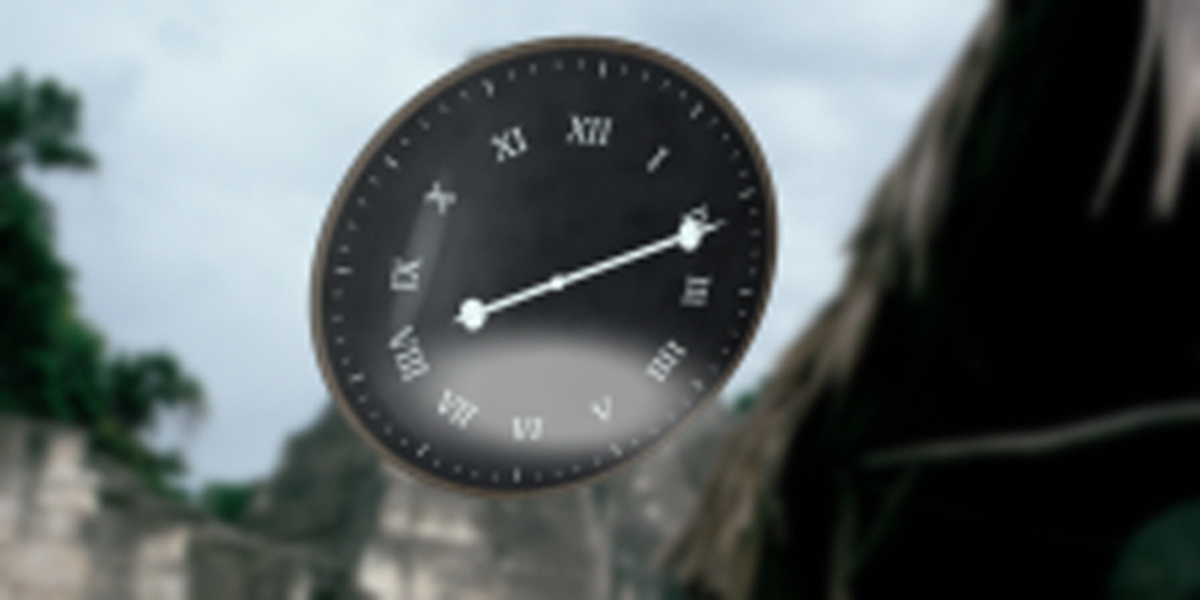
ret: {"hour": 8, "minute": 11}
